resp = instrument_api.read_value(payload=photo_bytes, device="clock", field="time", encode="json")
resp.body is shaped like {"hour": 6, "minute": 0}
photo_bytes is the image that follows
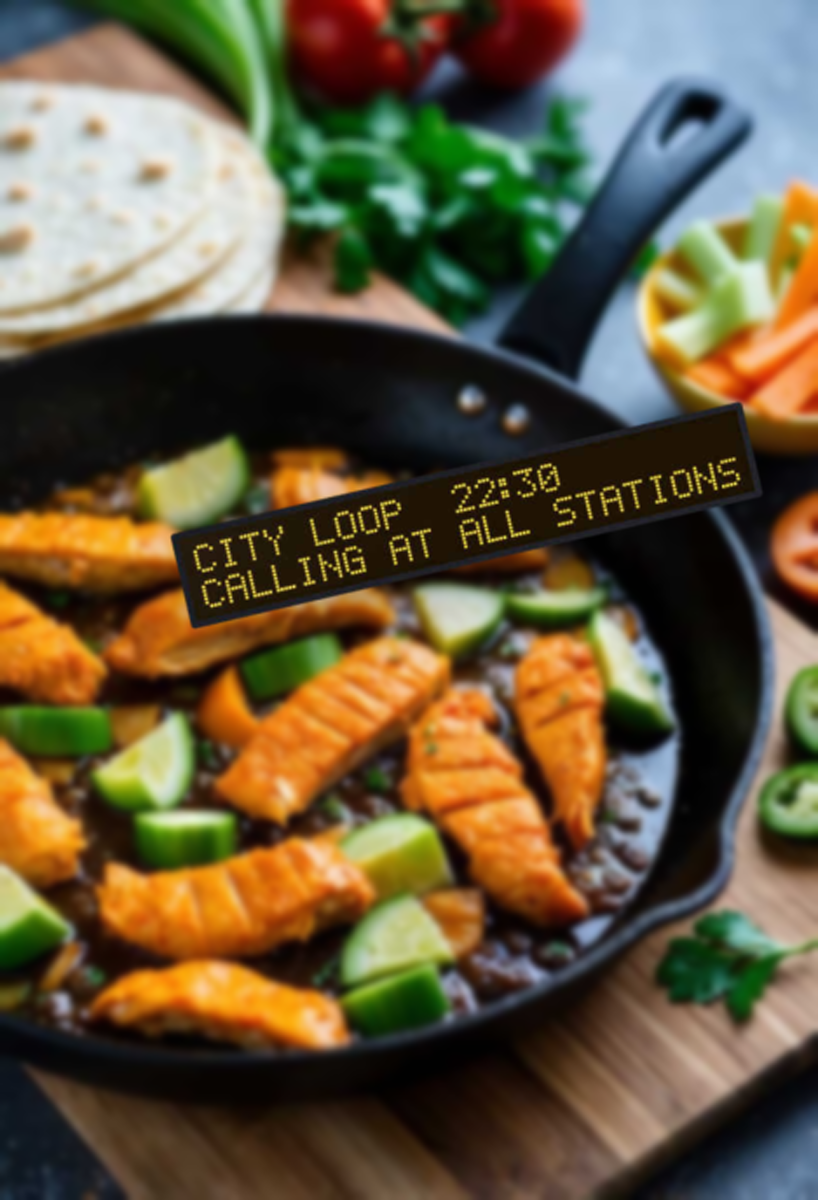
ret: {"hour": 22, "minute": 30}
